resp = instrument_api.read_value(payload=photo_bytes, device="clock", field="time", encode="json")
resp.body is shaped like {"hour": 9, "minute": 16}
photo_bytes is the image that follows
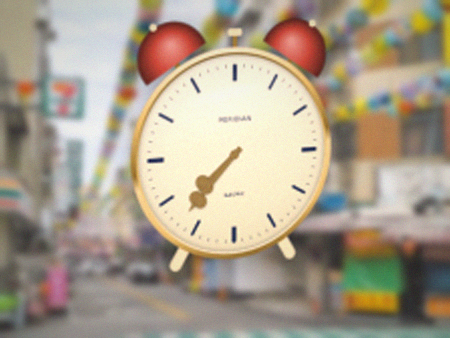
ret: {"hour": 7, "minute": 37}
